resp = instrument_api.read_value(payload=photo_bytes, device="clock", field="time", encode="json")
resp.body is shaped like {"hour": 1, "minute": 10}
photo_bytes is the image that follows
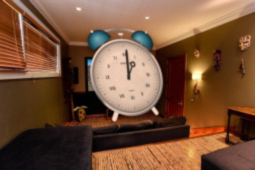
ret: {"hour": 1, "minute": 1}
